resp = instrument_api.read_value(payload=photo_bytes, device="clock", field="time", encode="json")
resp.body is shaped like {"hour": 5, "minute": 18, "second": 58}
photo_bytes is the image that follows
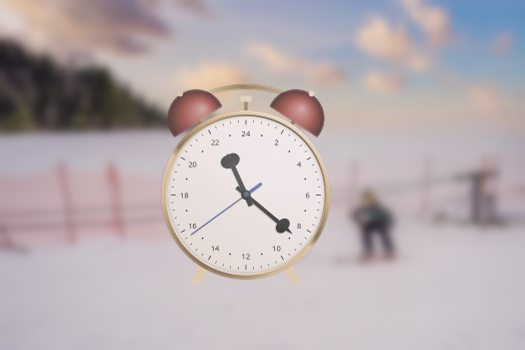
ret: {"hour": 22, "minute": 21, "second": 39}
